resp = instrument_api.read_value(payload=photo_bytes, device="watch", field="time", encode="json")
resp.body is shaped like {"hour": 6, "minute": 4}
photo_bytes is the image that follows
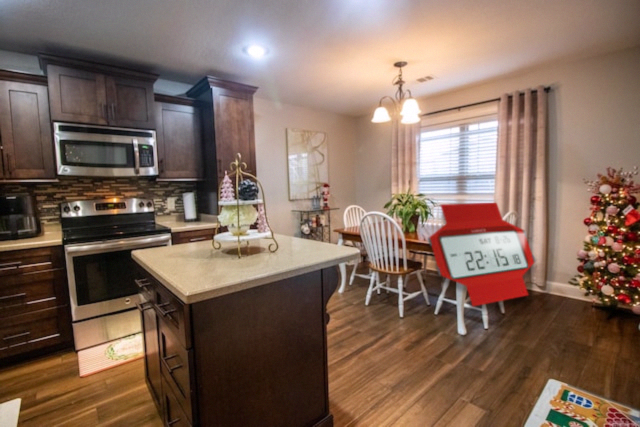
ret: {"hour": 22, "minute": 15}
